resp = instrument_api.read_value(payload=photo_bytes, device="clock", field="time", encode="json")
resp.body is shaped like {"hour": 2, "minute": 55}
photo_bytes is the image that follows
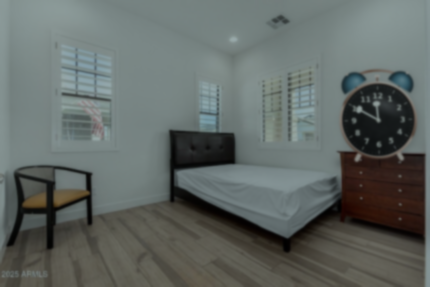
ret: {"hour": 11, "minute": 50}
